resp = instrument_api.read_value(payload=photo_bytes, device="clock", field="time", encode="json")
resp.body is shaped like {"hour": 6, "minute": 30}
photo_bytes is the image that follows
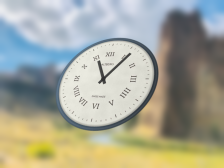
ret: {"hour": 11, "minute": 6}
